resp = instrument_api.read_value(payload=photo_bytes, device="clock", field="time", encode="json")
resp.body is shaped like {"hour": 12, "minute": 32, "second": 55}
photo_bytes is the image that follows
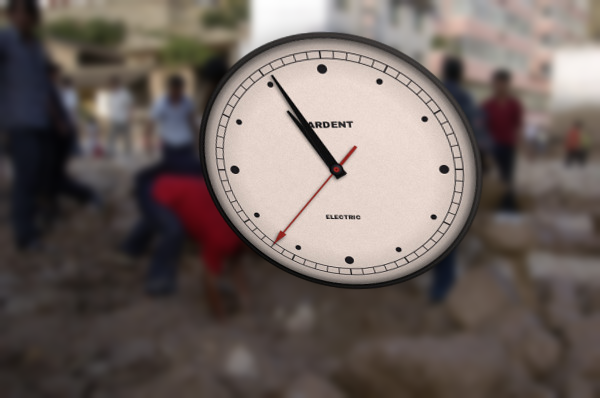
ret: {"hour": 10, "minute": 55, "second": 37}
